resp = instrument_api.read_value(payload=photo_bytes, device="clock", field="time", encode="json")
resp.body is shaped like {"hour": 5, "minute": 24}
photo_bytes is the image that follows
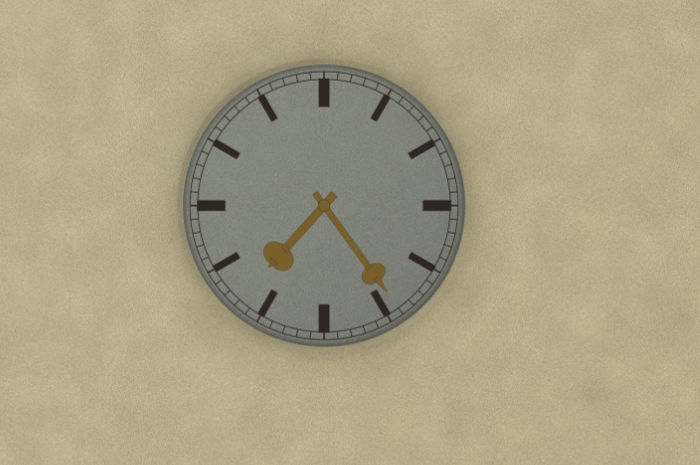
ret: {"hour": 7, "minute": 24}
